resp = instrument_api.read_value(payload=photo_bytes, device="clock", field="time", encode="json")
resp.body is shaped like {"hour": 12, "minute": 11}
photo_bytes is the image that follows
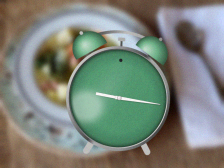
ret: {"hour": 9, "minute": 16}
